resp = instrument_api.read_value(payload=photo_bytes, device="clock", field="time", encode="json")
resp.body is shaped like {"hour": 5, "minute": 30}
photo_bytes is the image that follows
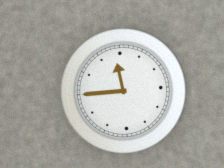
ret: {"hour": 11, "minute": 45}
